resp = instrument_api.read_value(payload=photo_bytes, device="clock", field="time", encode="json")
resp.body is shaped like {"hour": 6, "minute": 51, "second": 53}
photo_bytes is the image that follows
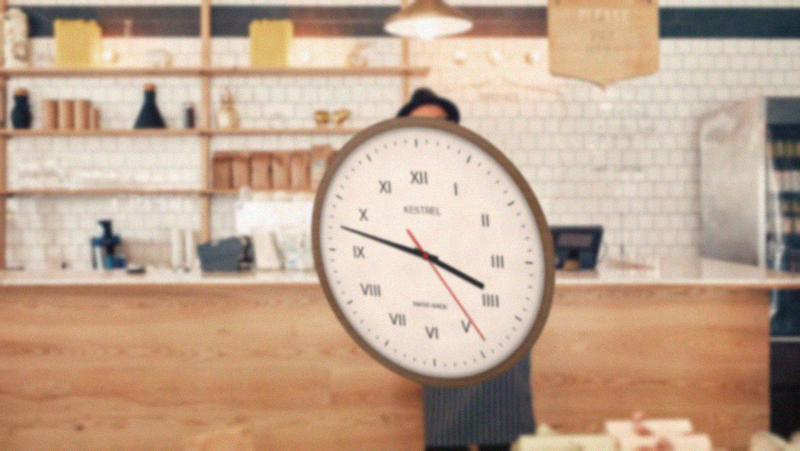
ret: {"hour": 3, "minute": 47, "second": 24}
